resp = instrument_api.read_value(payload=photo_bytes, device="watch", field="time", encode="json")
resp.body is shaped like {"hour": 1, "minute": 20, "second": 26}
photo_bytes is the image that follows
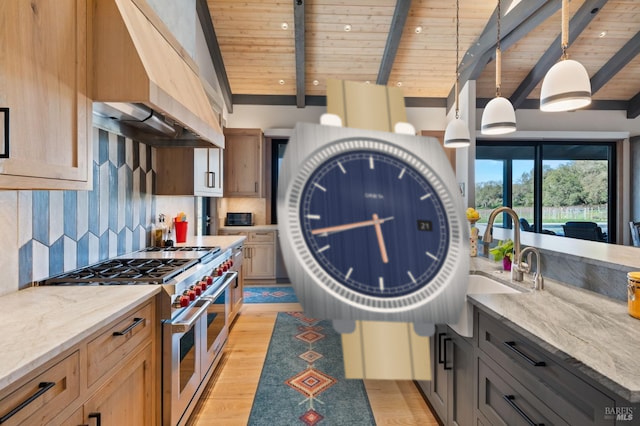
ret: {"hour": 5, "minute": 42, "second": 42}
